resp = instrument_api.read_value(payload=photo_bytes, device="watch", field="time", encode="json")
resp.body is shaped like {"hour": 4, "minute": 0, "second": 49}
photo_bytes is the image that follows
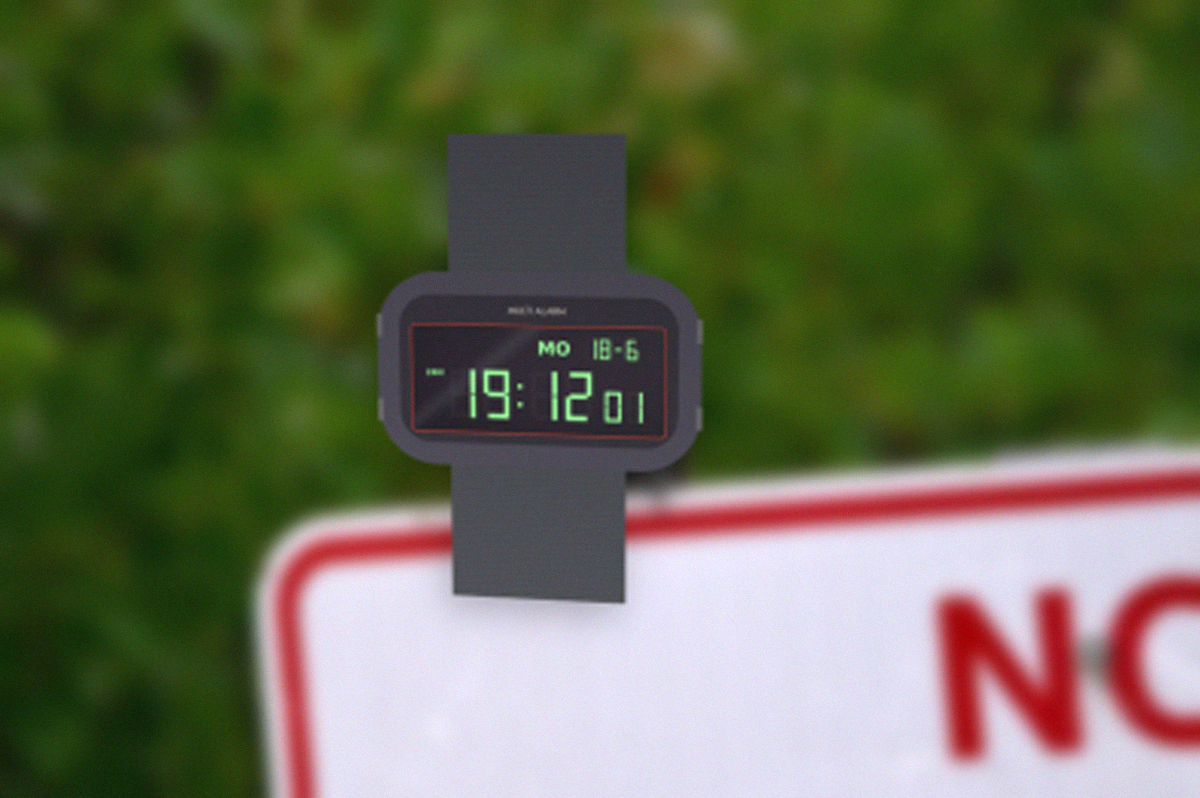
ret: {"hour": 19, "minute": 12, "second": 1}
